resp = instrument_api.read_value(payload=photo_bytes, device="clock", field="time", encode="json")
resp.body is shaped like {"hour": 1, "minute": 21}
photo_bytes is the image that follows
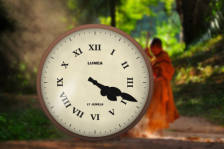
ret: {"hour": 4, "minute": 19}
